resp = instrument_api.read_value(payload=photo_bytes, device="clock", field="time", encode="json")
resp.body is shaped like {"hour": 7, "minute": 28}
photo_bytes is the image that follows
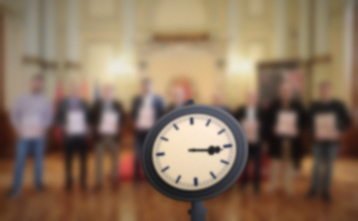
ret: {"hour": 3, "minute": 16}
